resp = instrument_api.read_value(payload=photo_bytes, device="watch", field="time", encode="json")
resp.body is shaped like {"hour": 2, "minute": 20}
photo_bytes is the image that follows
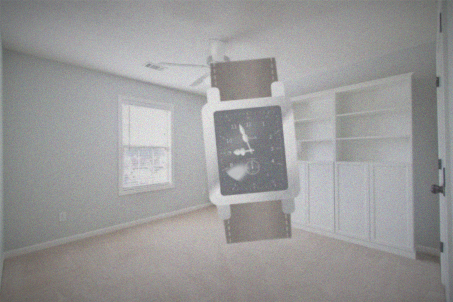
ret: {"hour": 8, "minute": 57}
